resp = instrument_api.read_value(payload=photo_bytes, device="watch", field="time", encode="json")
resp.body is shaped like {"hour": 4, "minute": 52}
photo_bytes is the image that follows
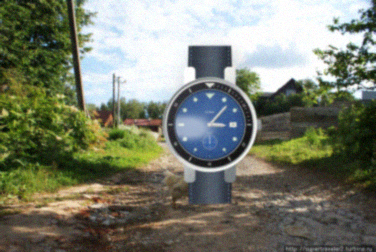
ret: {"hour": 3, "minute": 7}
